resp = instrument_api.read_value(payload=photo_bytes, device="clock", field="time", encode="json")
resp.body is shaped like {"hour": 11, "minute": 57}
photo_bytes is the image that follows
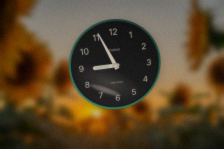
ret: {"hour": 8, "minute": 56}
